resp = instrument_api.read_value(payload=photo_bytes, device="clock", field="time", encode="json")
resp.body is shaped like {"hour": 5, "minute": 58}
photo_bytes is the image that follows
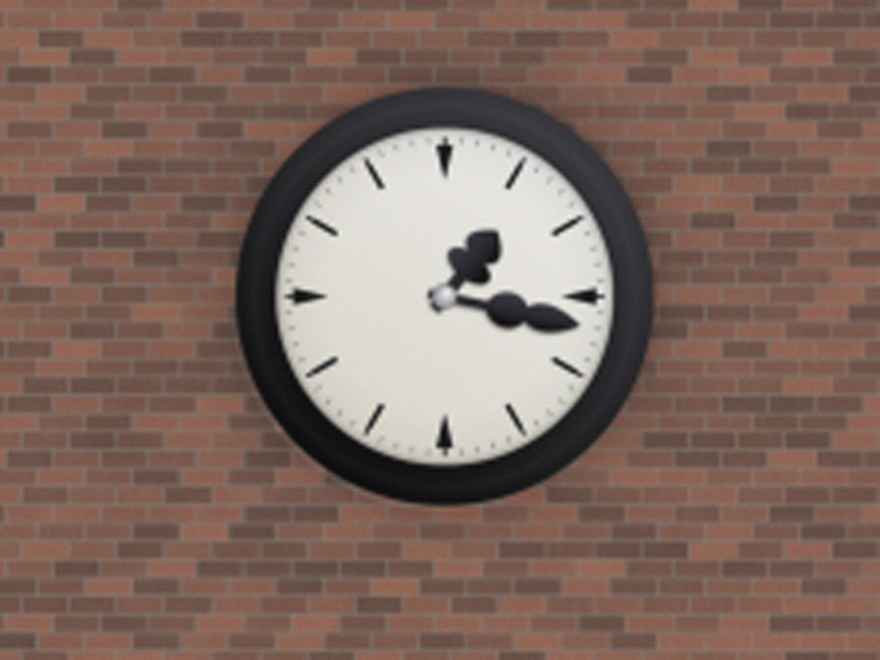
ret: {"hour": 1, "minute": 17}
